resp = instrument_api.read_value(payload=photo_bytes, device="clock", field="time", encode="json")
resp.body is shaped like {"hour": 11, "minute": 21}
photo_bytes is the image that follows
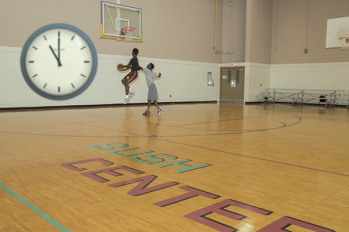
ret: {"hour": 11, "minute": 0}
